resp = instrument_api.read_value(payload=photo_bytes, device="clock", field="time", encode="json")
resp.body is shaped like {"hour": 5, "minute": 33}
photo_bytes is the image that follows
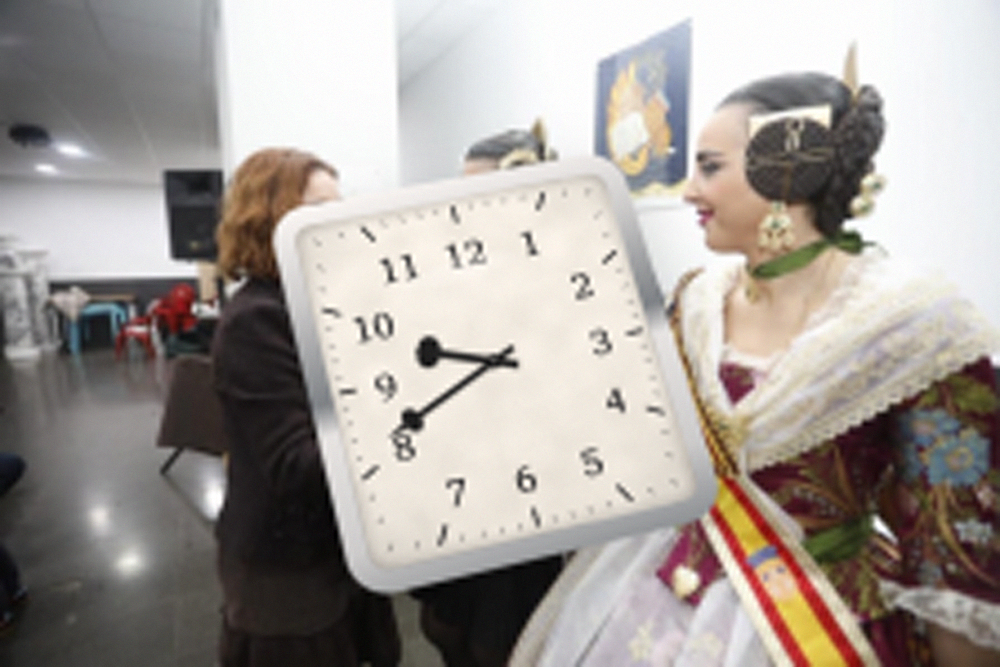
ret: {"hour": 9, "minute": 41}
